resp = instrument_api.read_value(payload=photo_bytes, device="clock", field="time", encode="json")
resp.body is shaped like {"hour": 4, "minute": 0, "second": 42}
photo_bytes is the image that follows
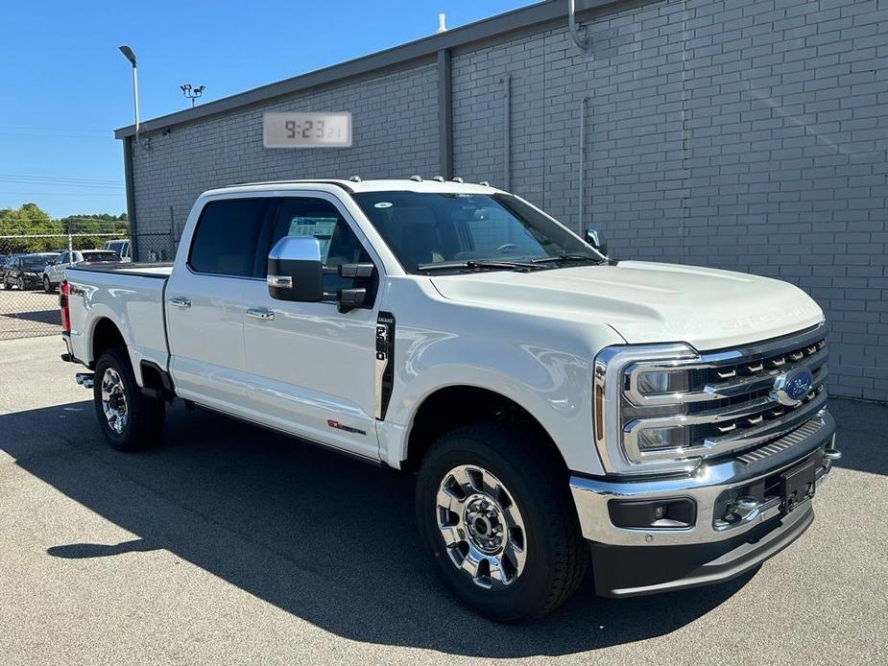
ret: {"hour": 9, "minute": 23, "second": 21}
